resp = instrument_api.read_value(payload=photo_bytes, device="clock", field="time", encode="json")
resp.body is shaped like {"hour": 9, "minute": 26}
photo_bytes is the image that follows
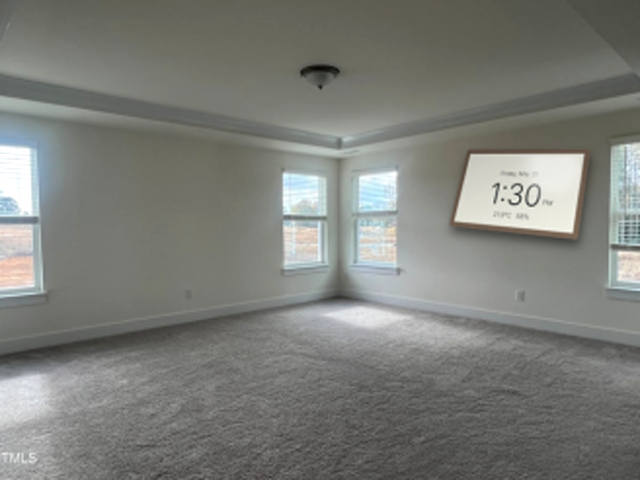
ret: {"hour": 1, "minute": 30}
